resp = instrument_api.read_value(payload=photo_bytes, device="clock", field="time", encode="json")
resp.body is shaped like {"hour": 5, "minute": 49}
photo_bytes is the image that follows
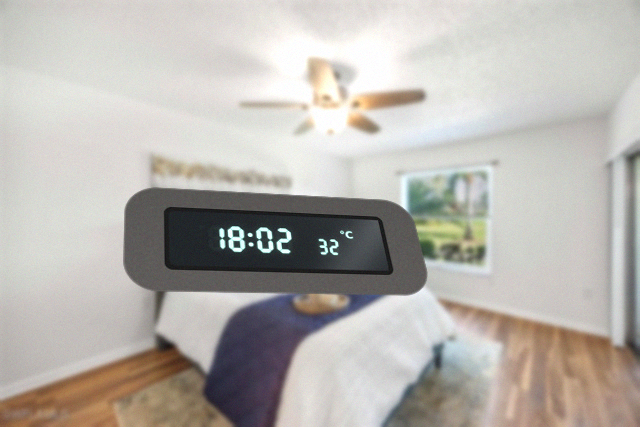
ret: {"hour": 18, "minute": 2}
